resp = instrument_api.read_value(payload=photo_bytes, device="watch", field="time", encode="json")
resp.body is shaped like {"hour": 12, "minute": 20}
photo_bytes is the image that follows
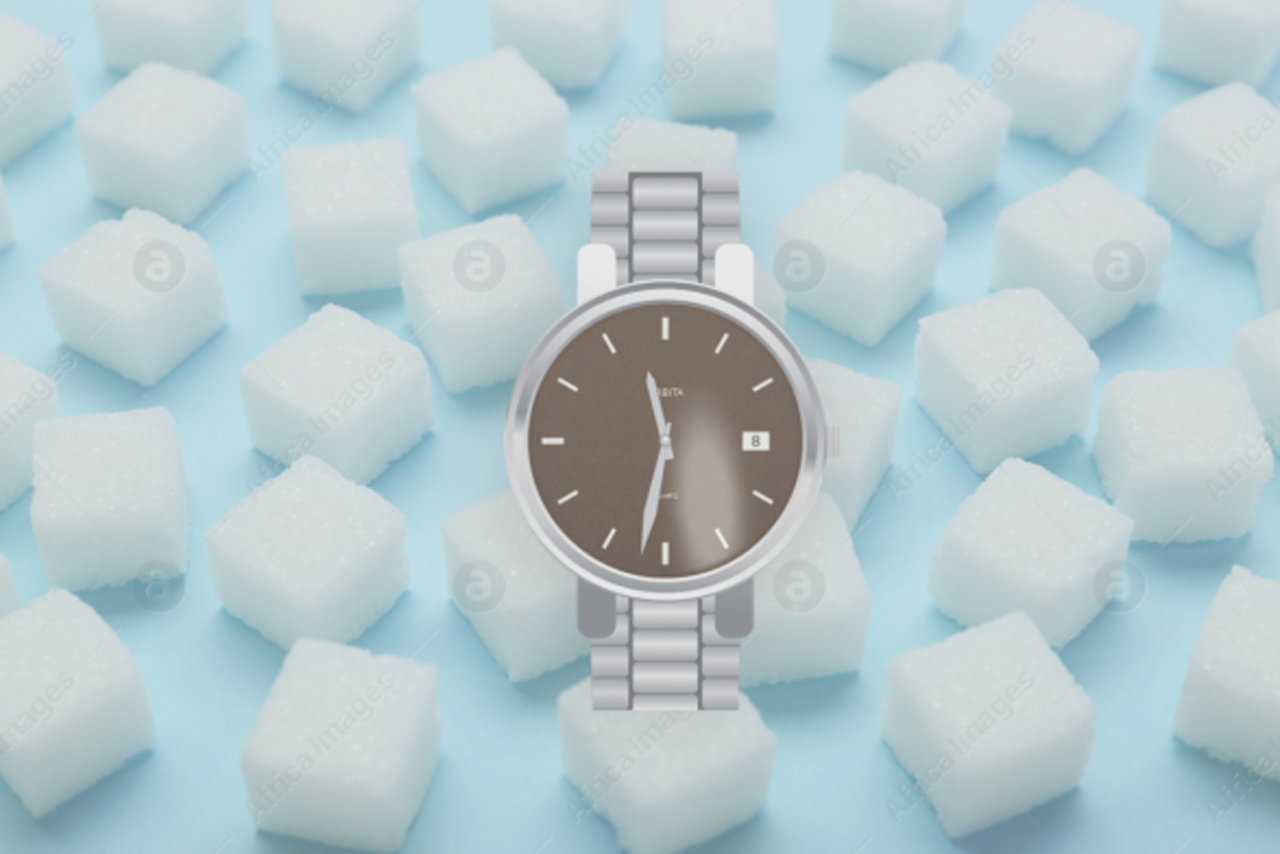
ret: {"hour": 11, "minute": 32}
